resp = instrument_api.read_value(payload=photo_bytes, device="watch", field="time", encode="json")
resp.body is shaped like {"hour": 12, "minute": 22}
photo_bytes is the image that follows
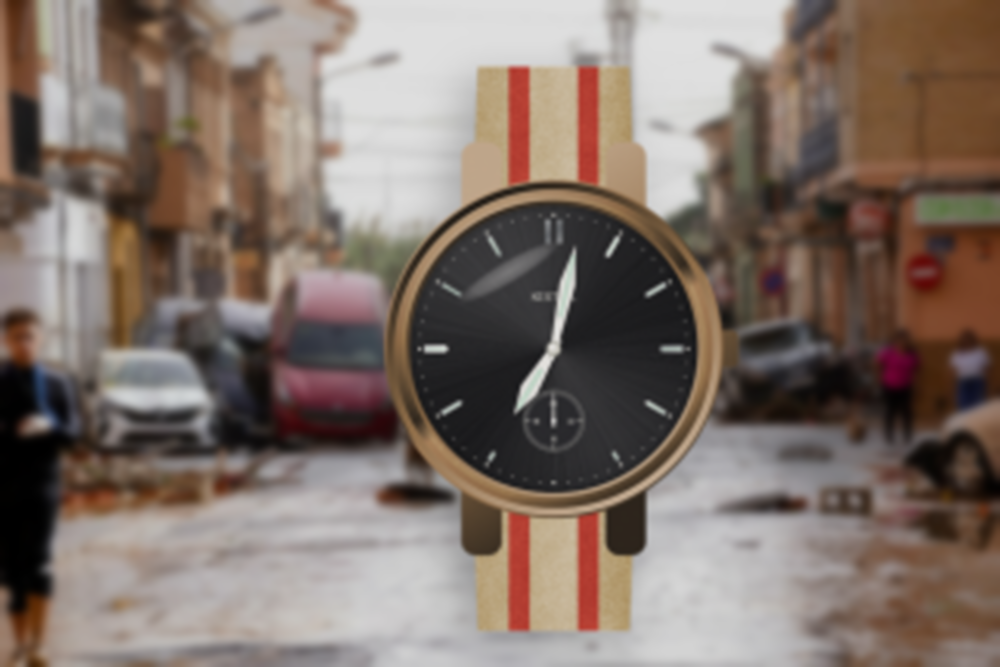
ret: {"hour": 7, "minute": 2}
